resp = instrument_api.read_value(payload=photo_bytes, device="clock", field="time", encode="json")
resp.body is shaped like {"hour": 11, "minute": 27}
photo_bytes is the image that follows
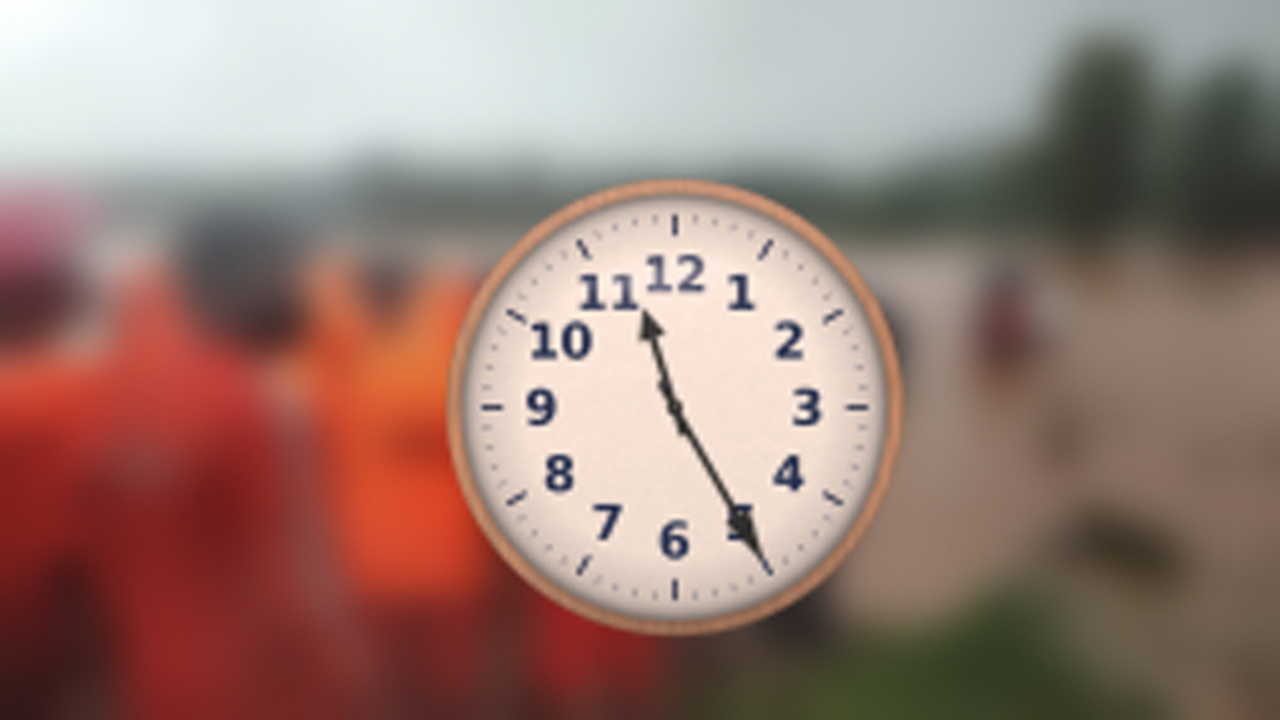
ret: {"hour": 11, "minute": 25}
